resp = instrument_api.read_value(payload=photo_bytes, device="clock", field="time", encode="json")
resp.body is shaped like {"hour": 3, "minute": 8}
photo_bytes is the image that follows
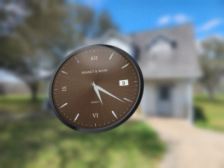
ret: {"hour": 5, "minute": 21}
